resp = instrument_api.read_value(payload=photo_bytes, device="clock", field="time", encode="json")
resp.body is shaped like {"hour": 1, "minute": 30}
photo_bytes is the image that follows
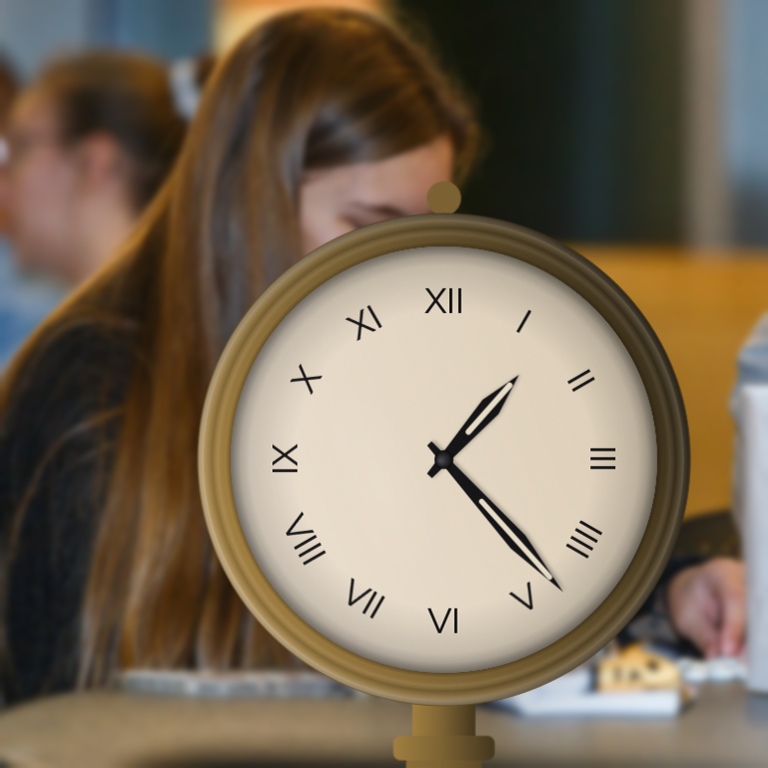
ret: {"hour": 1, "minute": 23}
